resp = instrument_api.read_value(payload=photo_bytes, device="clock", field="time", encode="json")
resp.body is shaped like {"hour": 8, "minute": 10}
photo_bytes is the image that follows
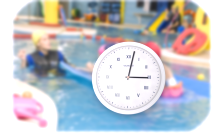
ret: {"hour": 3, "minute": 2}
